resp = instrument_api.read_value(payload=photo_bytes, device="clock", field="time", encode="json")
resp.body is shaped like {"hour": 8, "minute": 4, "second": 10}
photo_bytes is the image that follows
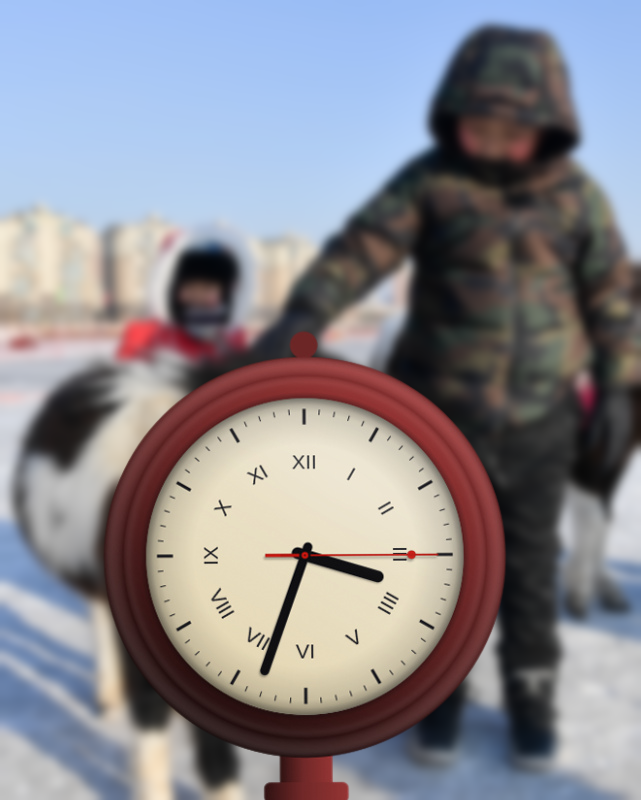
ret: {"hour": 3, "minute": 33, "second": 15}
